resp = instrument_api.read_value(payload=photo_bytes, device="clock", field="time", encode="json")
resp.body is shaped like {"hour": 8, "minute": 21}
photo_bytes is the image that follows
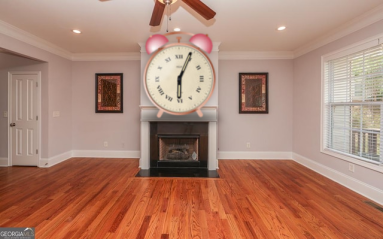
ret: {"hour": 6, "minute": 4}
